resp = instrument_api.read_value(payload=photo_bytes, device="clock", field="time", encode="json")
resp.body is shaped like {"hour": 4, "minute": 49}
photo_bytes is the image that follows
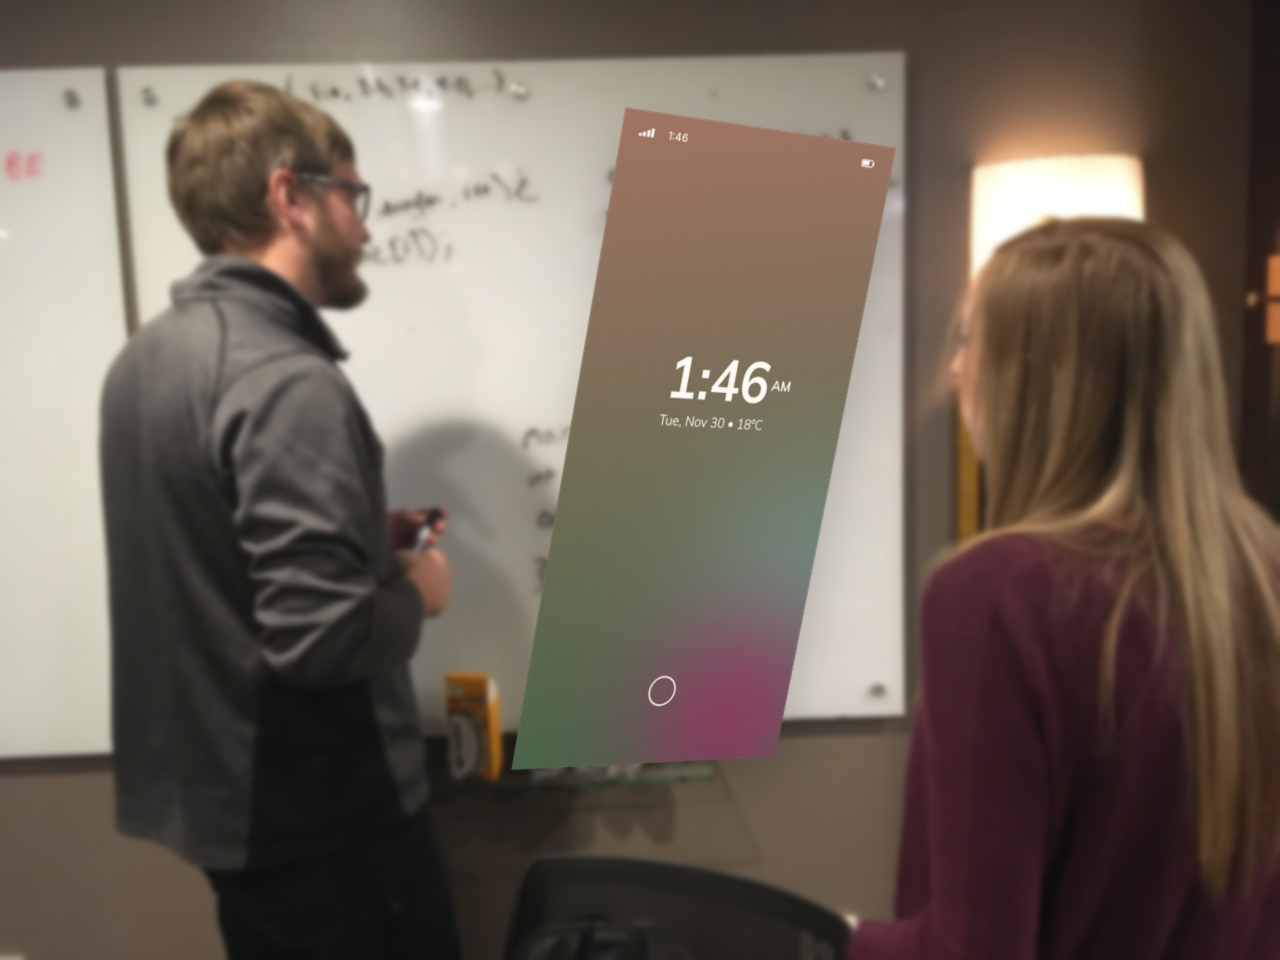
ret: {"hour": 1, "minute": 46}
